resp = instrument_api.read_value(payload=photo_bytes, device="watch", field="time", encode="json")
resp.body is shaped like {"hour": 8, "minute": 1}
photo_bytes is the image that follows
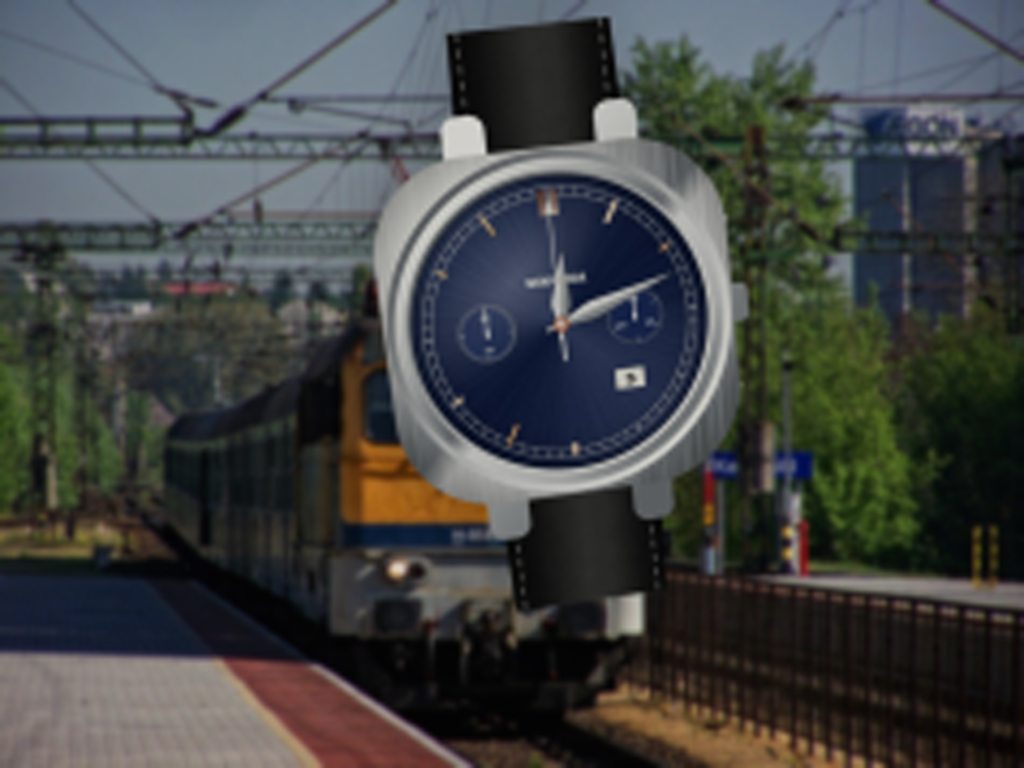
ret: {"hour": 12, "minute": 12}
